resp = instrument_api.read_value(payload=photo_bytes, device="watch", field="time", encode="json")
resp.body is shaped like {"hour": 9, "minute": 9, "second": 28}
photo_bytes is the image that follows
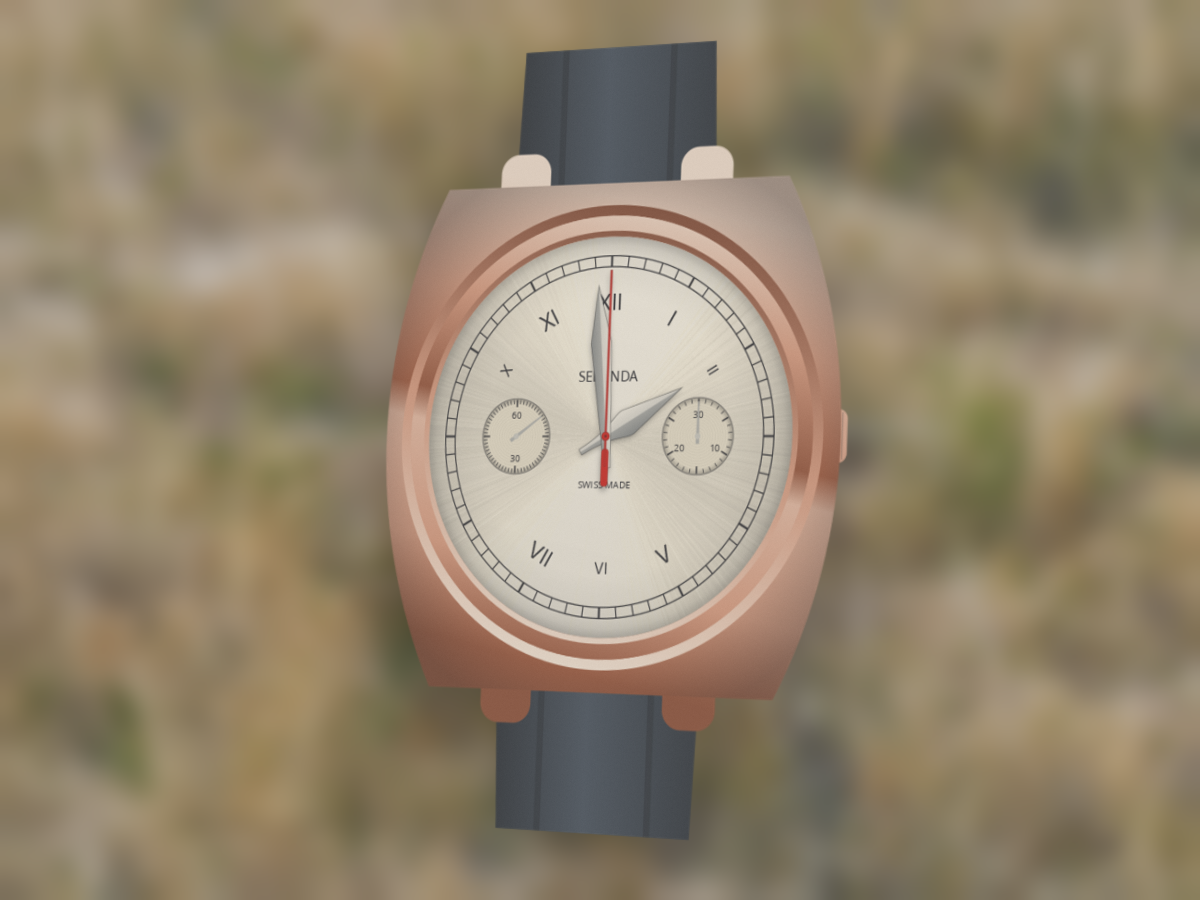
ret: {"hour": 1, "minute": 59, "second": 9}
